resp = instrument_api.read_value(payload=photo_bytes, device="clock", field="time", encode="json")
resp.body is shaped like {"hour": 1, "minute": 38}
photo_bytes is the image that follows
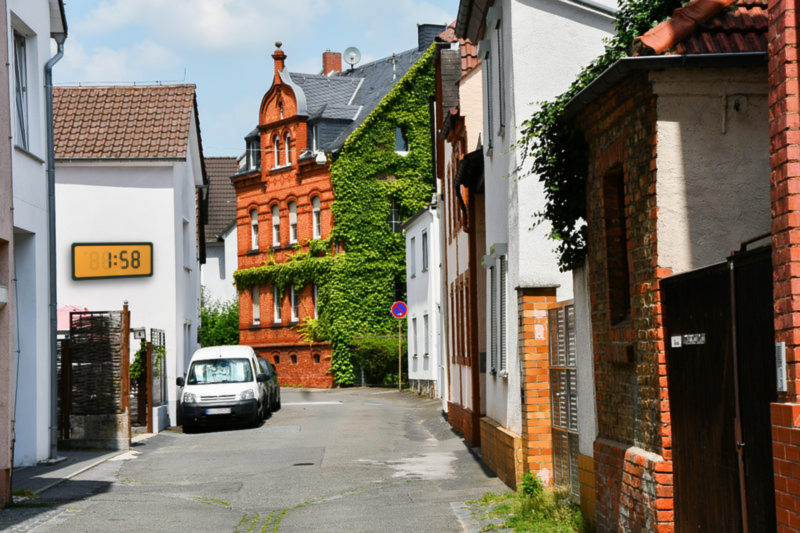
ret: {"hour": 1, "minute": 58}
